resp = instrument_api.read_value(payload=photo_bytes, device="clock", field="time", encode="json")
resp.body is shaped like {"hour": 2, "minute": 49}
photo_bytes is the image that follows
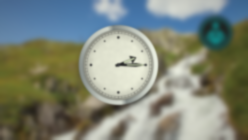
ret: {"hour": 2, "minute": 15}
